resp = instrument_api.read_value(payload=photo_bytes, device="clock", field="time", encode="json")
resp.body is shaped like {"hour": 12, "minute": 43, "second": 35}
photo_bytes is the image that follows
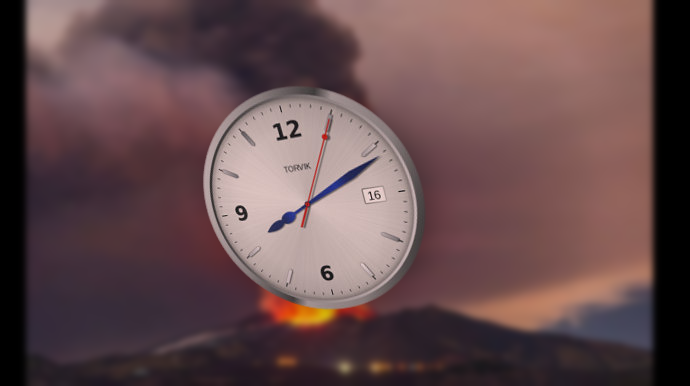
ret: {"hour": 8, "minute": 11, "second": 5}
